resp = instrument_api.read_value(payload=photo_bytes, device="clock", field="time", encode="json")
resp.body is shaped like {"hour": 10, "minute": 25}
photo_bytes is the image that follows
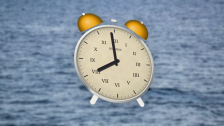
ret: {"hour": 7, "minute": 59}
